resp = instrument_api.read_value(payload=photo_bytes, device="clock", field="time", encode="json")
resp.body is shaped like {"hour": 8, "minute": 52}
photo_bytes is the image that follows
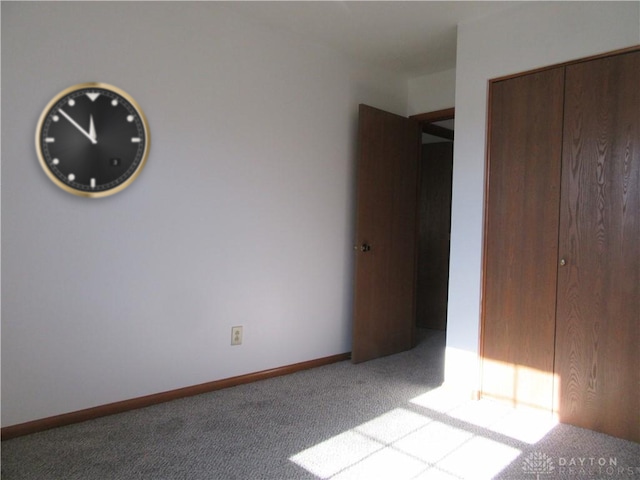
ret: {"hour": 11, "minute": 52}
